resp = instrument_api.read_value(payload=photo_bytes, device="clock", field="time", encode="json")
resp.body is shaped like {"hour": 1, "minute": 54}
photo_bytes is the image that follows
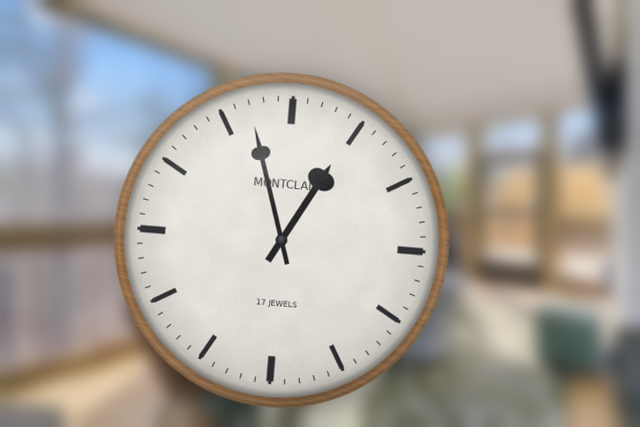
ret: {"hour": 12, "minute": 57}
